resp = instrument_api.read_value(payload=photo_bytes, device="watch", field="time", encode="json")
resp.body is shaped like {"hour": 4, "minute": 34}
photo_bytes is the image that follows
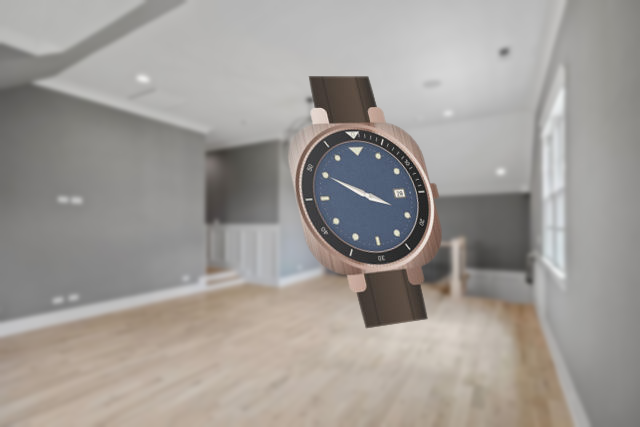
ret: {"hour": 3, "minute": 50}
